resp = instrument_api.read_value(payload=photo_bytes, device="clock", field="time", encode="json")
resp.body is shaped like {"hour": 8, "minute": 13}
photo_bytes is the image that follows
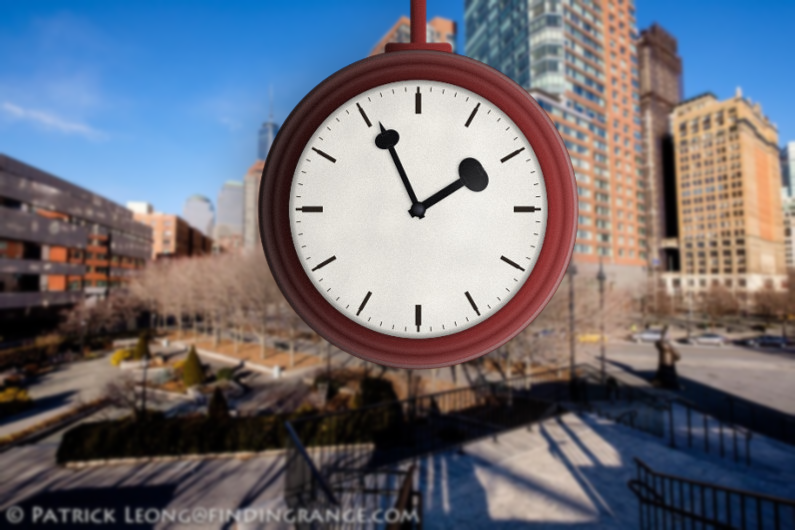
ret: {"hour": 1, "minute": 56}
